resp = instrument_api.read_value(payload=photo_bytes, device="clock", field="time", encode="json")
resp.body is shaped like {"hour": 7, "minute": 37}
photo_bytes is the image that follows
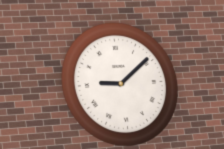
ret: {"hour": 9, "minute": 9}
